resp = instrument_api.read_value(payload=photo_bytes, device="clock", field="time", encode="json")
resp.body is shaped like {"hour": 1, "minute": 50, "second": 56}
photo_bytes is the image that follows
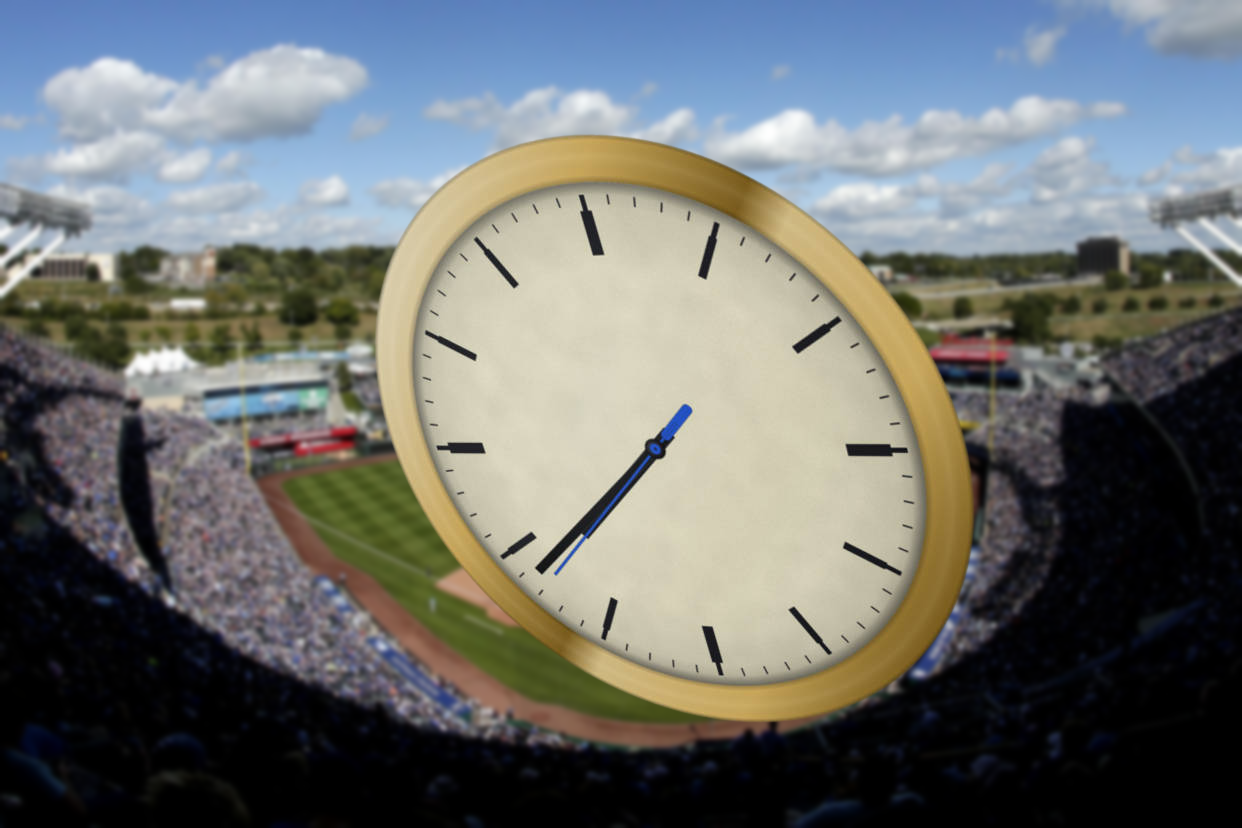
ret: {"hour": 7, "minute": 38, "second": 38}
